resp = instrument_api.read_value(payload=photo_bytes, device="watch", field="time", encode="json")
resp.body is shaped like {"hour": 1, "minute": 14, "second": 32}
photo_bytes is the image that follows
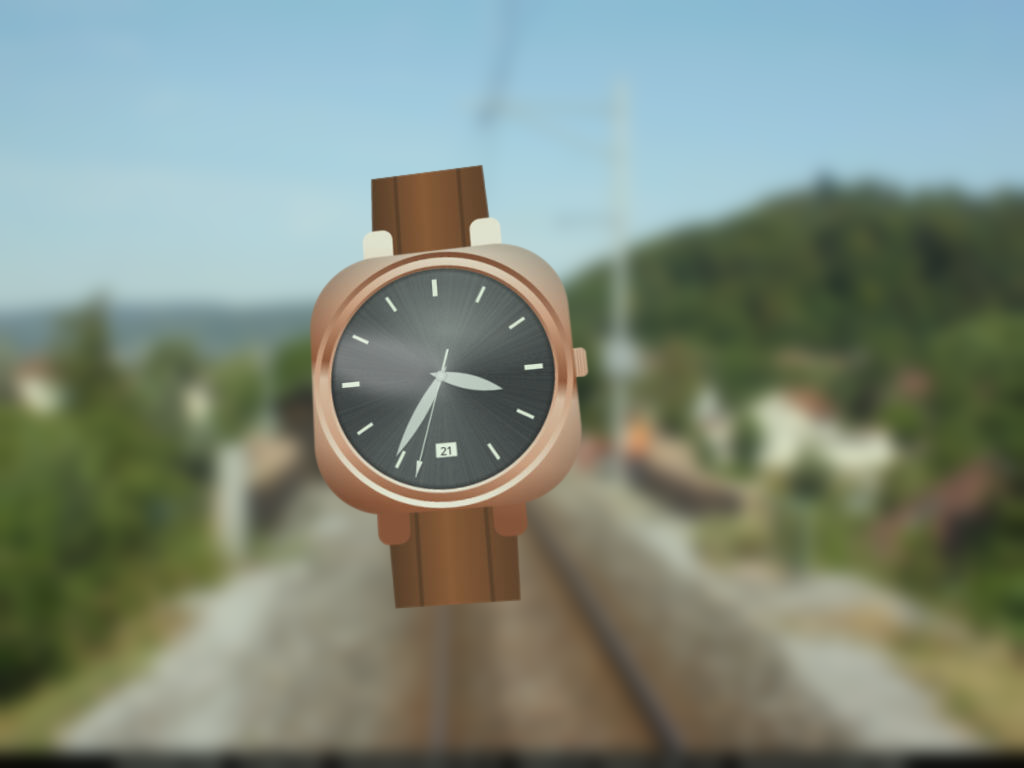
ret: {"hour": 3, "minute": 35, "second": 33}
